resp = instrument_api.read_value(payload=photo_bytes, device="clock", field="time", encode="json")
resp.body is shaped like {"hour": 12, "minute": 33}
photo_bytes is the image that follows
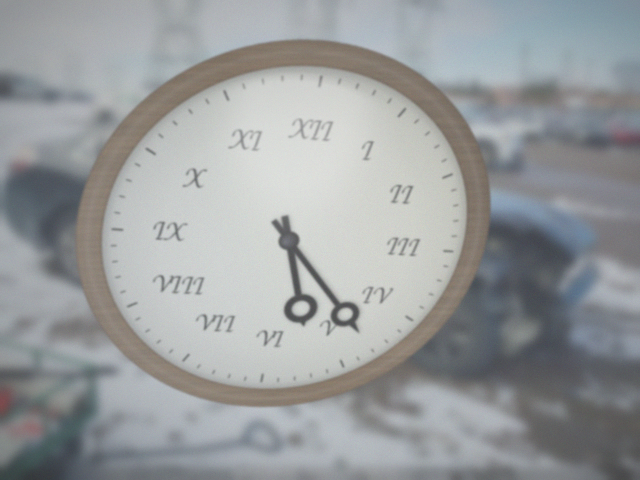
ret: {"hour": 5, "minute": 23}
